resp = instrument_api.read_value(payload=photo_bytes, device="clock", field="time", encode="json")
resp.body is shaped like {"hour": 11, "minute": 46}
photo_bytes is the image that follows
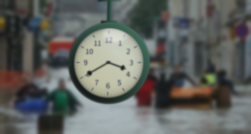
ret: {"hour": 3, "minute": 40}
